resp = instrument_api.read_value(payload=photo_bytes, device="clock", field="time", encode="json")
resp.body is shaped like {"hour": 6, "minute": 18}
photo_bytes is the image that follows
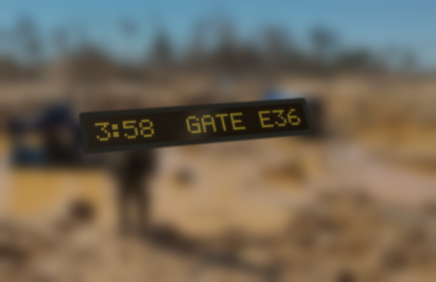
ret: {"hour": 3, "minute": 58}
